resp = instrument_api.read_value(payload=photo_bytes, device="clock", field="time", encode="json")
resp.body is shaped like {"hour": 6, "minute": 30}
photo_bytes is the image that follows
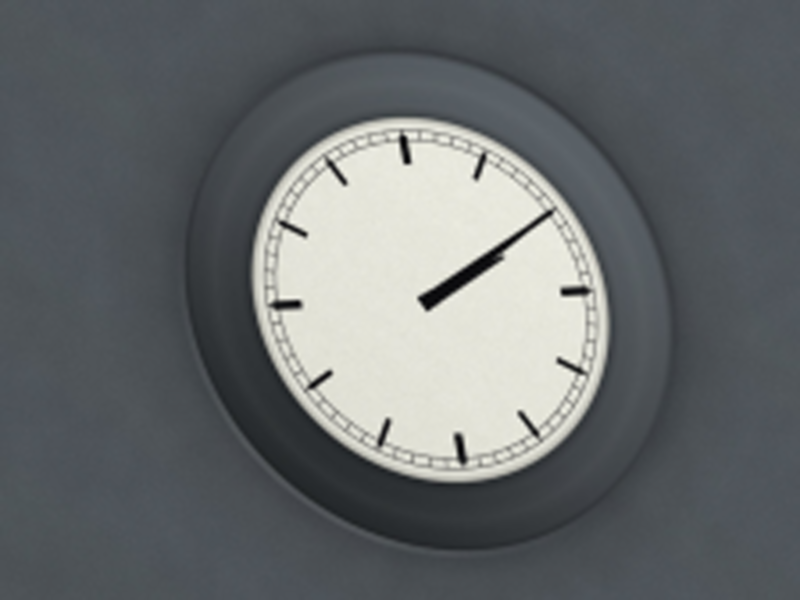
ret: {"hour": 2, "minute": 10}
